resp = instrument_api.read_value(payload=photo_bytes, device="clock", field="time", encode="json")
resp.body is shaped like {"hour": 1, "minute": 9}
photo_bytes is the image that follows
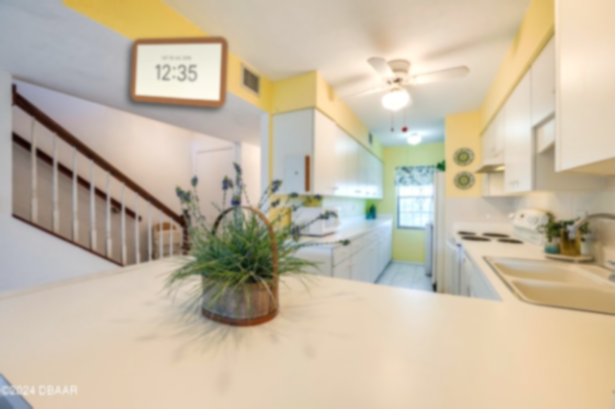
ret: {"hour": 12, "minute": 35}
